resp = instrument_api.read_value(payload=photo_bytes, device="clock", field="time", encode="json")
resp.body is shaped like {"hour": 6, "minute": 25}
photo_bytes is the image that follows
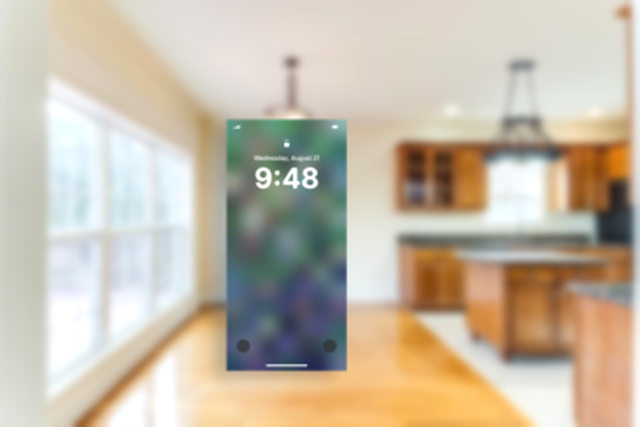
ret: {"hour": 9, "minute": 48}
